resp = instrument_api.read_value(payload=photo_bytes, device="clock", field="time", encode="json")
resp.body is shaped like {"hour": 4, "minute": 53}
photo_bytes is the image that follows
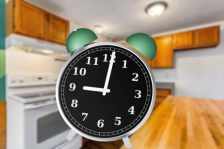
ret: {"hour": 9, "minute": 1}
